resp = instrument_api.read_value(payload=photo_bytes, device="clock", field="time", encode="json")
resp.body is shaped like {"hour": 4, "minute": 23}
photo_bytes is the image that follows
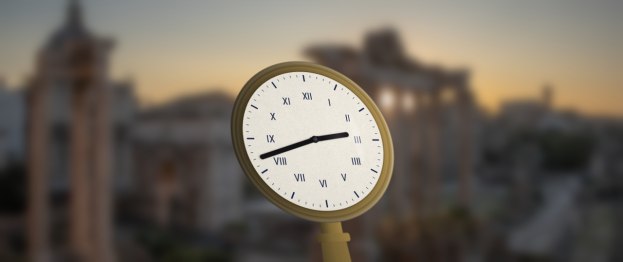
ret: {"hour": 2, "minute": 42}
